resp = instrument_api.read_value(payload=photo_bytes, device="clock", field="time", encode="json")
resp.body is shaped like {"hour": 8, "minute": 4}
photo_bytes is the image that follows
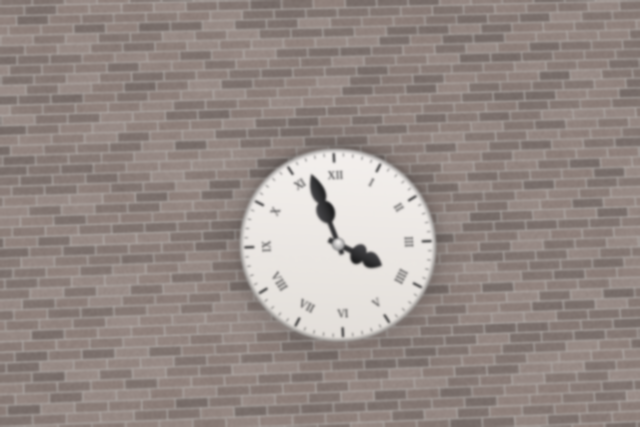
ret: {"hour": 3, "minute": 57}
